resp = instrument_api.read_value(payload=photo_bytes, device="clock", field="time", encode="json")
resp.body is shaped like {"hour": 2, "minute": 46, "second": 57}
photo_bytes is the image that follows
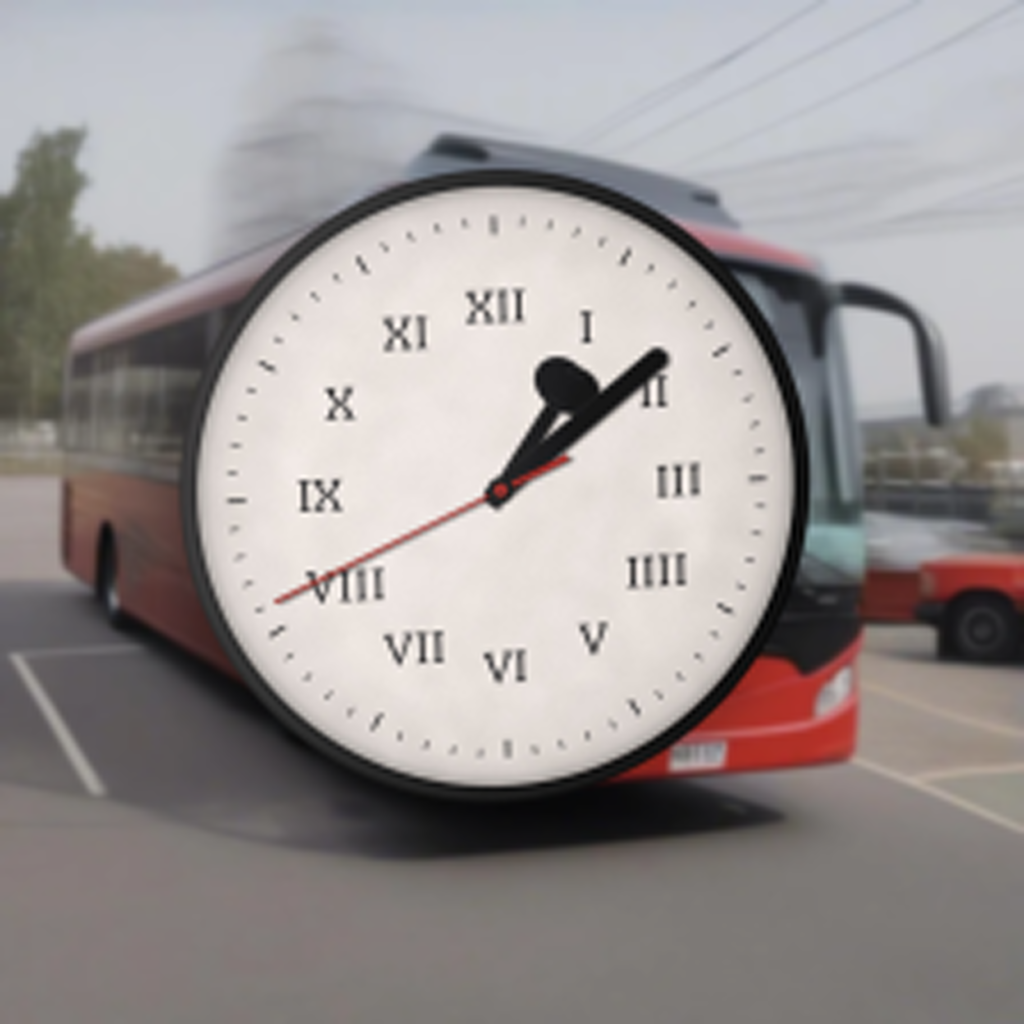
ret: {"hour": 1, "minute": 8, "second": 41}
